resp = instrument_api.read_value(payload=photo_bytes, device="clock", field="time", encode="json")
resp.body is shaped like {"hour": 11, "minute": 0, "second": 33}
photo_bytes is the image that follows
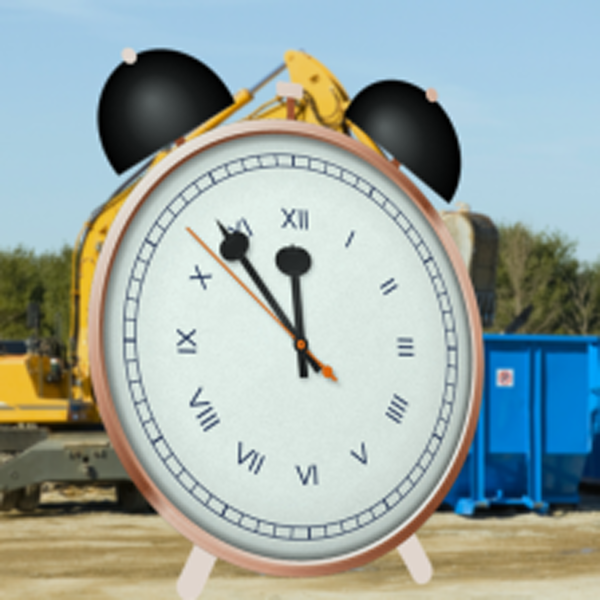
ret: {"hour": 11, "minute": 53, "second": 52}
